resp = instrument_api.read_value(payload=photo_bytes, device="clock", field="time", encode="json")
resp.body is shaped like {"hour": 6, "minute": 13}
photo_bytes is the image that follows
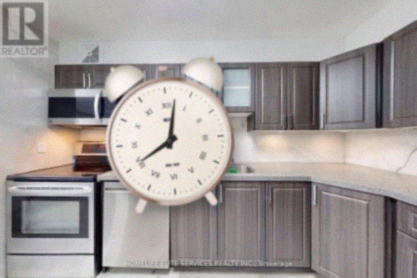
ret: {"hour": 8, "minute": 2}
